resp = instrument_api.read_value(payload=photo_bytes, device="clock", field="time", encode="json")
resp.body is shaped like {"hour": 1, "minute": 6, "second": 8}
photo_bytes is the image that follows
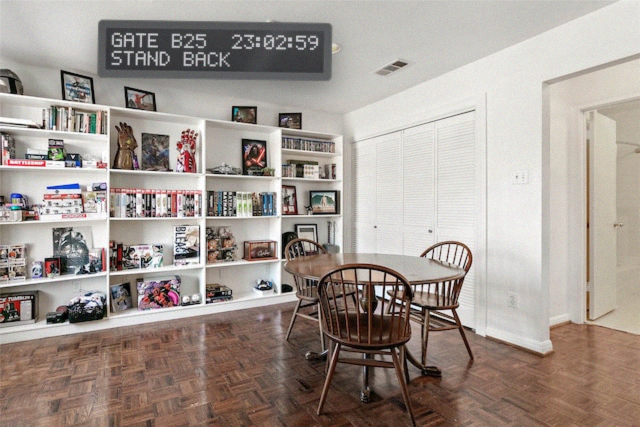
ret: {"hour": 23, "minute": 2, "second": 59}
